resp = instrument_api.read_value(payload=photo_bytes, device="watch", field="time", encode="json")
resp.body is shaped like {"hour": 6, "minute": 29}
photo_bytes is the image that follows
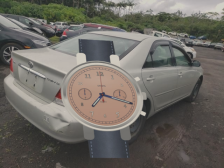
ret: {"hour": 7, "minute": 18}
